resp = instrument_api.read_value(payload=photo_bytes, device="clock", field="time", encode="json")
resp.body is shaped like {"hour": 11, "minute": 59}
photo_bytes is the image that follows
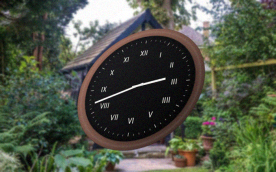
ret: {"hour": 2, "minute": 42}
